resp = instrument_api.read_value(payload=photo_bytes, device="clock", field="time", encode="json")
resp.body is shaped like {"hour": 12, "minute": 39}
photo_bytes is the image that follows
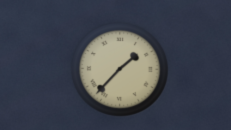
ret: {"hour": 1, "minute": 37}
